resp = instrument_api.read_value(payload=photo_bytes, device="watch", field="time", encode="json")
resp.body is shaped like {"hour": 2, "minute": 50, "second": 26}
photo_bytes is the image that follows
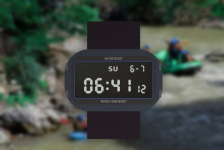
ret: {"hour": 6, "minute": 41, "second": 12}
